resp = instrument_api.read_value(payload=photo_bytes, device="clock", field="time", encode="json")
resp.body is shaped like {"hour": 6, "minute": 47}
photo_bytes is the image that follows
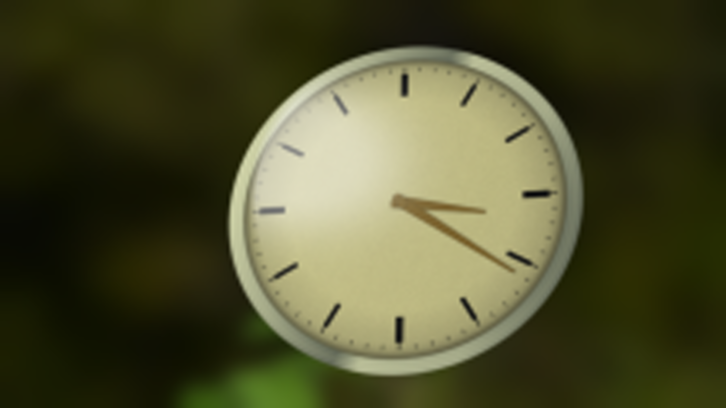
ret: {"hour": 3, "minute": 21}
